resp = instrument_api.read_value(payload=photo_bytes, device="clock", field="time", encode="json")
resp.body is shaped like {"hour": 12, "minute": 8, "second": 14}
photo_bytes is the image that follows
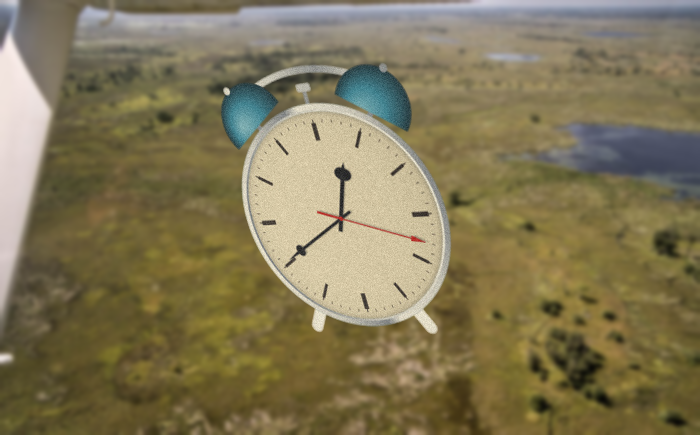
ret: {"hour": 12, "minute": 40, "second": 18}
